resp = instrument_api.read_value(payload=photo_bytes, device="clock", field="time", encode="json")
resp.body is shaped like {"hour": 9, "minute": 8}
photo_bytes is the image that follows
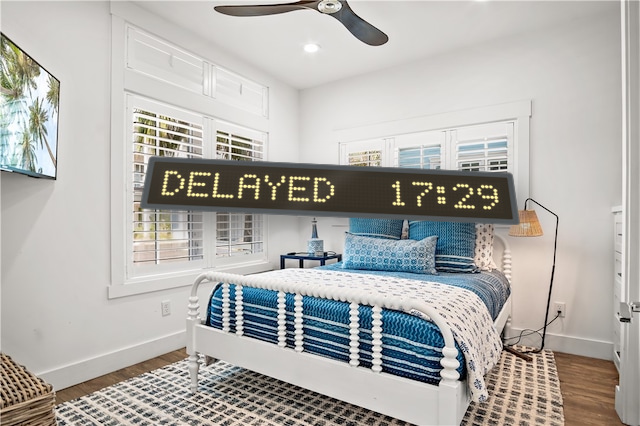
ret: {"hour": 17, "minute": 29}
